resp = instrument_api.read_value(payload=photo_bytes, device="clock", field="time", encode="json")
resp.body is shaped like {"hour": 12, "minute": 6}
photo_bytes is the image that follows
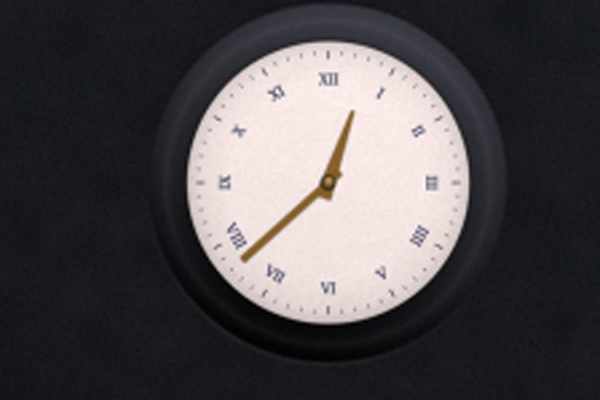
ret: {"hour": 12, "minute": 38}
